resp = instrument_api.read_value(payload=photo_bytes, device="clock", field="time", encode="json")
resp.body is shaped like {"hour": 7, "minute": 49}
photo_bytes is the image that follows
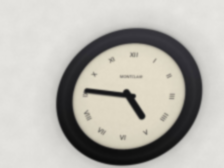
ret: {"hour": 4, "minute": 46}
